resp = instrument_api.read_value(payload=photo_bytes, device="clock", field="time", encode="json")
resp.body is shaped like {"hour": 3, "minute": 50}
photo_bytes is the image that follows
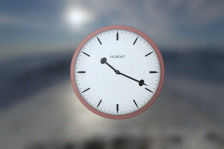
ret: {"hour": 10, "minute": 19}
